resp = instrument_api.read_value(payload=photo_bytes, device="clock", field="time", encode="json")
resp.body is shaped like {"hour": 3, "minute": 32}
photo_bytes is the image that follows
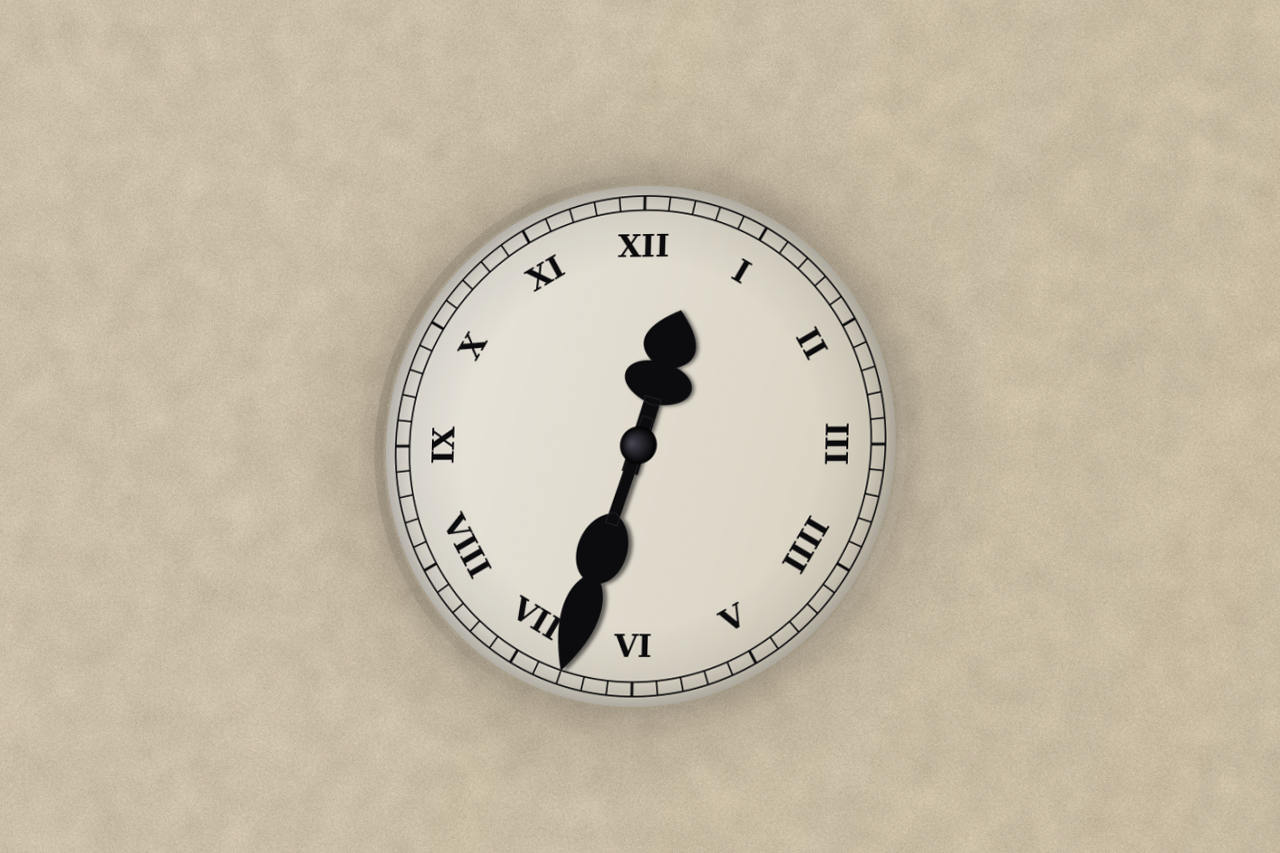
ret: {"hour": 12, "minute": 33}
